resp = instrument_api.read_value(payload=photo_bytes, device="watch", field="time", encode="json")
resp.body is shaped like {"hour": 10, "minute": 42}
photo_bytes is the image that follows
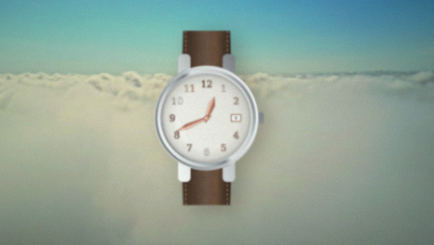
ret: {"hour": 12, "minute": 41}
